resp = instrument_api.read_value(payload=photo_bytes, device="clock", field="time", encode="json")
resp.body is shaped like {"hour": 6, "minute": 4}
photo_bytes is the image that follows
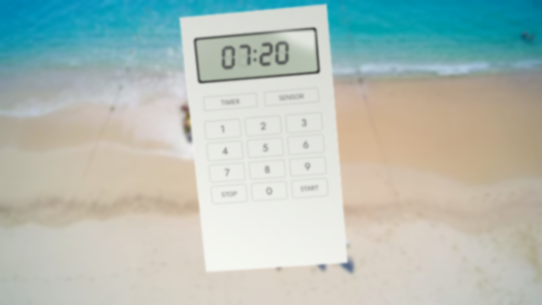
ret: {"hour": 7, "minute": 20}
